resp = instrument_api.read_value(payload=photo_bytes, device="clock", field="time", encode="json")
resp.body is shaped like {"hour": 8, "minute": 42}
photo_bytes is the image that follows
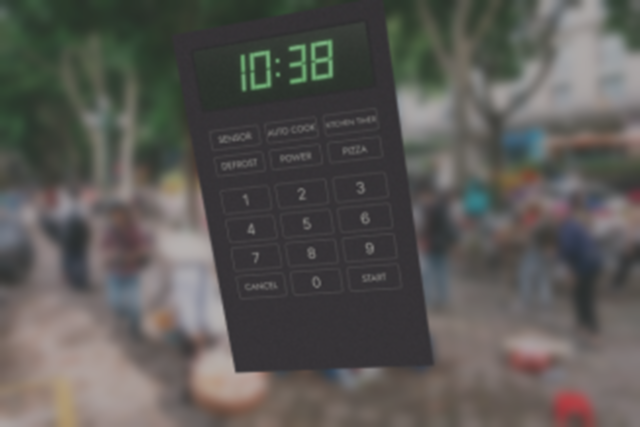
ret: {"hour": 10, "minute": 38}
